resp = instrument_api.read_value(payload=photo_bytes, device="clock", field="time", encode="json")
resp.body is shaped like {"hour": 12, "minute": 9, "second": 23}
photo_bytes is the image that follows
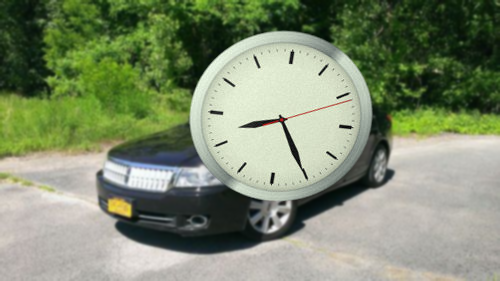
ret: {"hour": 8, "minute": 25, "second": 11}
